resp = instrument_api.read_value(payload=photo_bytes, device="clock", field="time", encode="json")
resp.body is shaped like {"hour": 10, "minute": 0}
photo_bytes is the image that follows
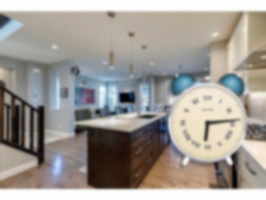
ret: {"hour": 6, "minute": 14}
